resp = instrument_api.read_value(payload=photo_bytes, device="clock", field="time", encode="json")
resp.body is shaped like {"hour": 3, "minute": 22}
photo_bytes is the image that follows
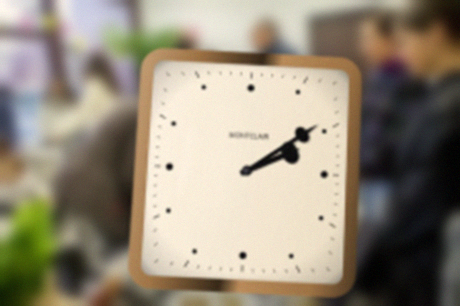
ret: {"hour": 2, "minute": 9}
